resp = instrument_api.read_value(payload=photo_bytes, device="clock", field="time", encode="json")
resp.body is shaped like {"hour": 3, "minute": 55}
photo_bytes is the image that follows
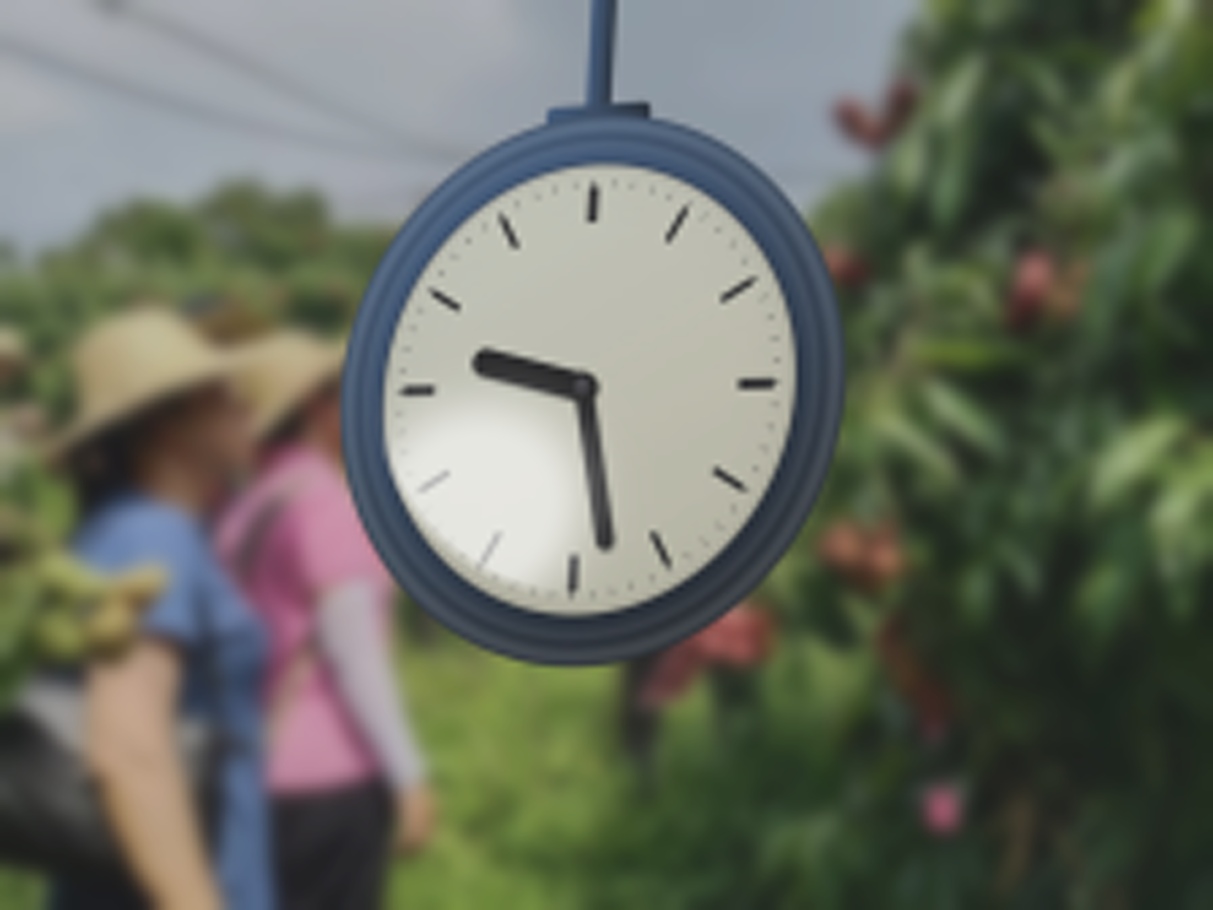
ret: {"hour": 9, "minute": 28}
